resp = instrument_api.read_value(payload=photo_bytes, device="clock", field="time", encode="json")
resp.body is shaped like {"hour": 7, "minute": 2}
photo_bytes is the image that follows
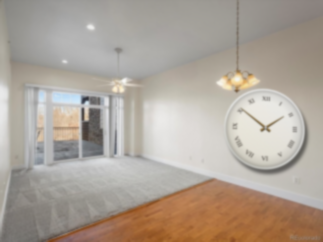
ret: {"hour": 1, "minute": 51}
